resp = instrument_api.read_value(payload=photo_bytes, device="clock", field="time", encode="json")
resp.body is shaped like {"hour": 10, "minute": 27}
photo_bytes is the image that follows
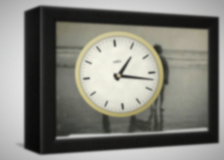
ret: {"hour": 1, "minute": 17}
